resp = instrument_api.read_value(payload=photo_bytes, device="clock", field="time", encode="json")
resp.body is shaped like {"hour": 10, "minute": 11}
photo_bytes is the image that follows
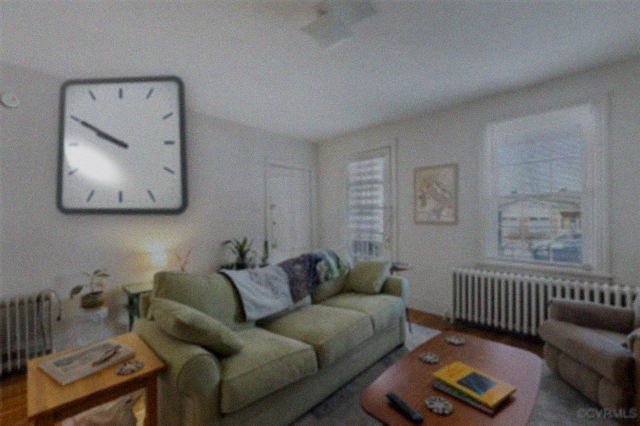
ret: {"hour": 9, "minute": 50}
